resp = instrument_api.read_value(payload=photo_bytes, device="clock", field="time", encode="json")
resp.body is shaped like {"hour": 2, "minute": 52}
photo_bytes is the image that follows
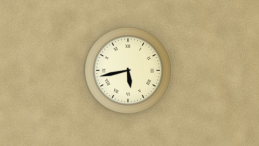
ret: {"hour": 5, "minute": 43}
